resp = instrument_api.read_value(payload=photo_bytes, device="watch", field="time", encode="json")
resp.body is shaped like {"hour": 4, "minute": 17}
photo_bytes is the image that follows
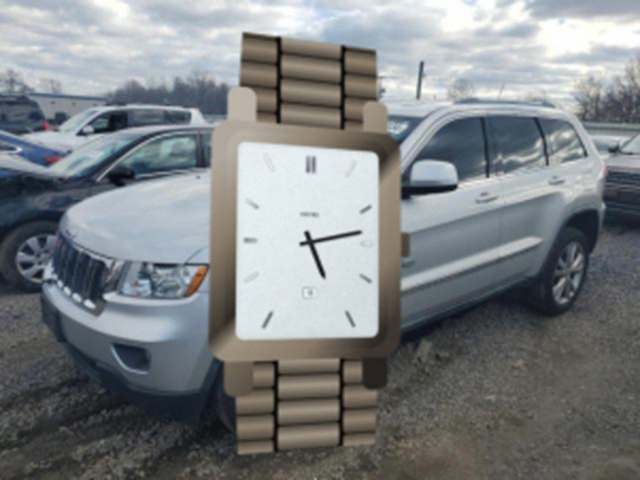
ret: {"hour": 5, "minute": 13}
